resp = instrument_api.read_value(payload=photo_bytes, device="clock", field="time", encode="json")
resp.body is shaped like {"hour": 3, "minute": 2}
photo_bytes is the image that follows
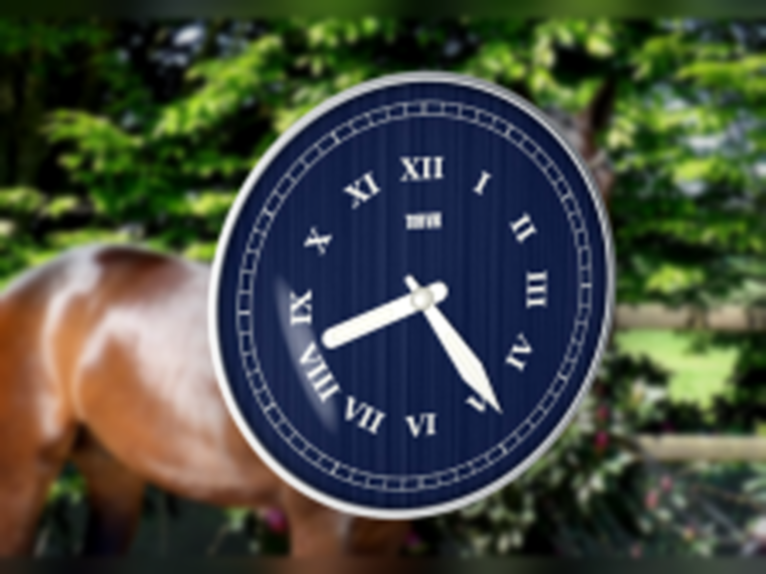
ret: {"hour": 8, "minute": 24}
